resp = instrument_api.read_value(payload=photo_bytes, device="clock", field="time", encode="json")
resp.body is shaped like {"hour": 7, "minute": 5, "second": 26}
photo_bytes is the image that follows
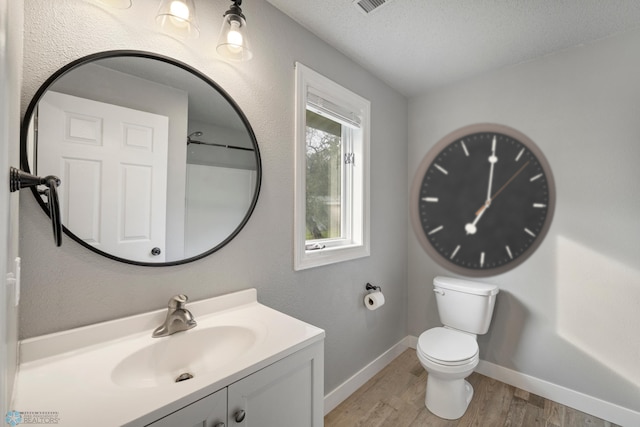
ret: {"hour": 7, "minute": 0, "second": 7}
